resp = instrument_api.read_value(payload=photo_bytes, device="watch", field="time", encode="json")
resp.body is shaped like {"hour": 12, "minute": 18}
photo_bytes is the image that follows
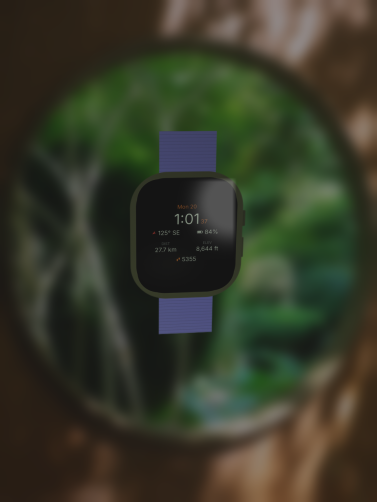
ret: {"hour": 1, "minute": 1}
